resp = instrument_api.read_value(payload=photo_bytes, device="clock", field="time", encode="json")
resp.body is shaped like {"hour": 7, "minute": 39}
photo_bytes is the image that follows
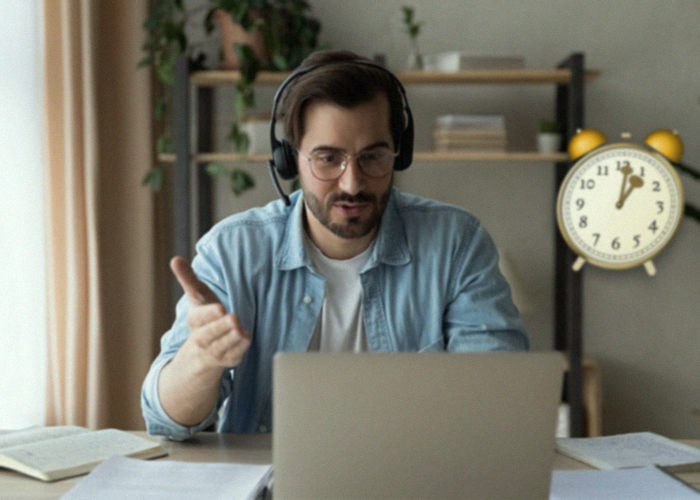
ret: {"hour": 1, "minute": 1}
